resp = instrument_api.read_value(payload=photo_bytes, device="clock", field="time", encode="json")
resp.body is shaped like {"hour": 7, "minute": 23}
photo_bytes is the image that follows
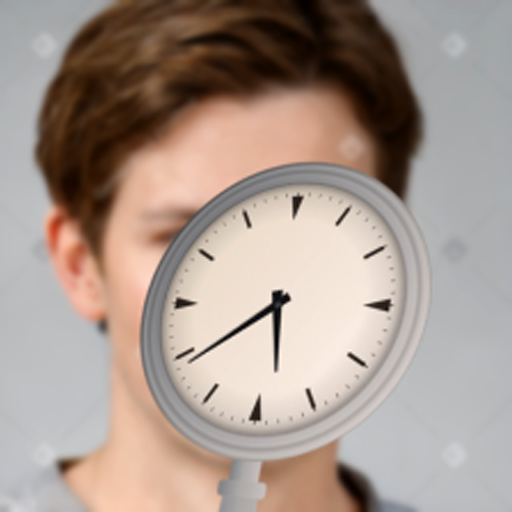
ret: {"hour": 5, "minute": 39}
